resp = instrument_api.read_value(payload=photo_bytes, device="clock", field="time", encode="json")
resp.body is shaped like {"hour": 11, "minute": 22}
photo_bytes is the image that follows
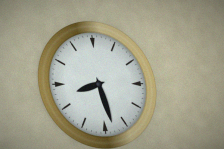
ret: {"hour": 8, "minute": 28}
